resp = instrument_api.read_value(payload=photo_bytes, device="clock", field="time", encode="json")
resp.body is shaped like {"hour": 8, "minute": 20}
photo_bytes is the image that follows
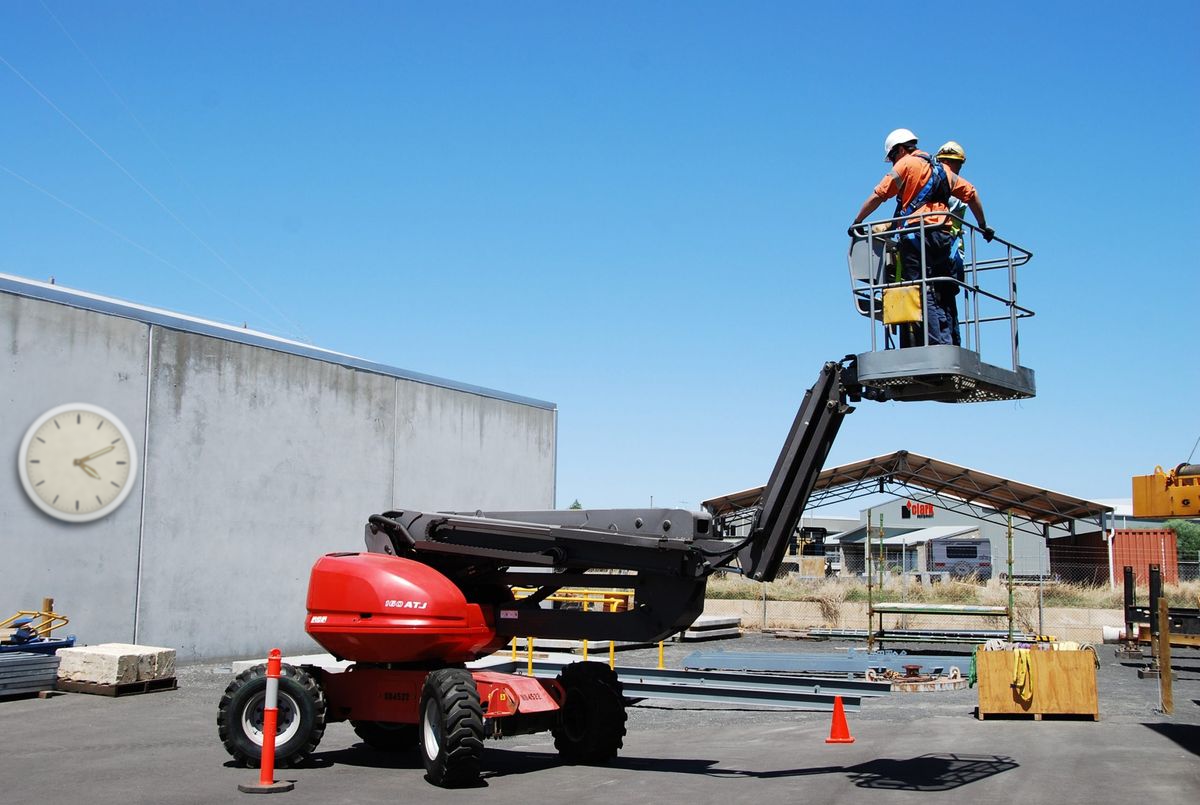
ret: {"hour": 4, "minute": 11}
